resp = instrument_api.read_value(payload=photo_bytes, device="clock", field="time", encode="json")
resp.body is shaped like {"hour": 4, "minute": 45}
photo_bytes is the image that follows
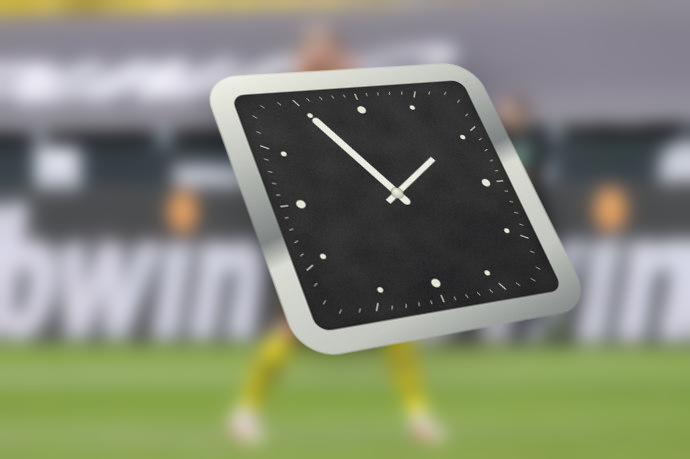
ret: {"hour": 1, "minute": 55}
